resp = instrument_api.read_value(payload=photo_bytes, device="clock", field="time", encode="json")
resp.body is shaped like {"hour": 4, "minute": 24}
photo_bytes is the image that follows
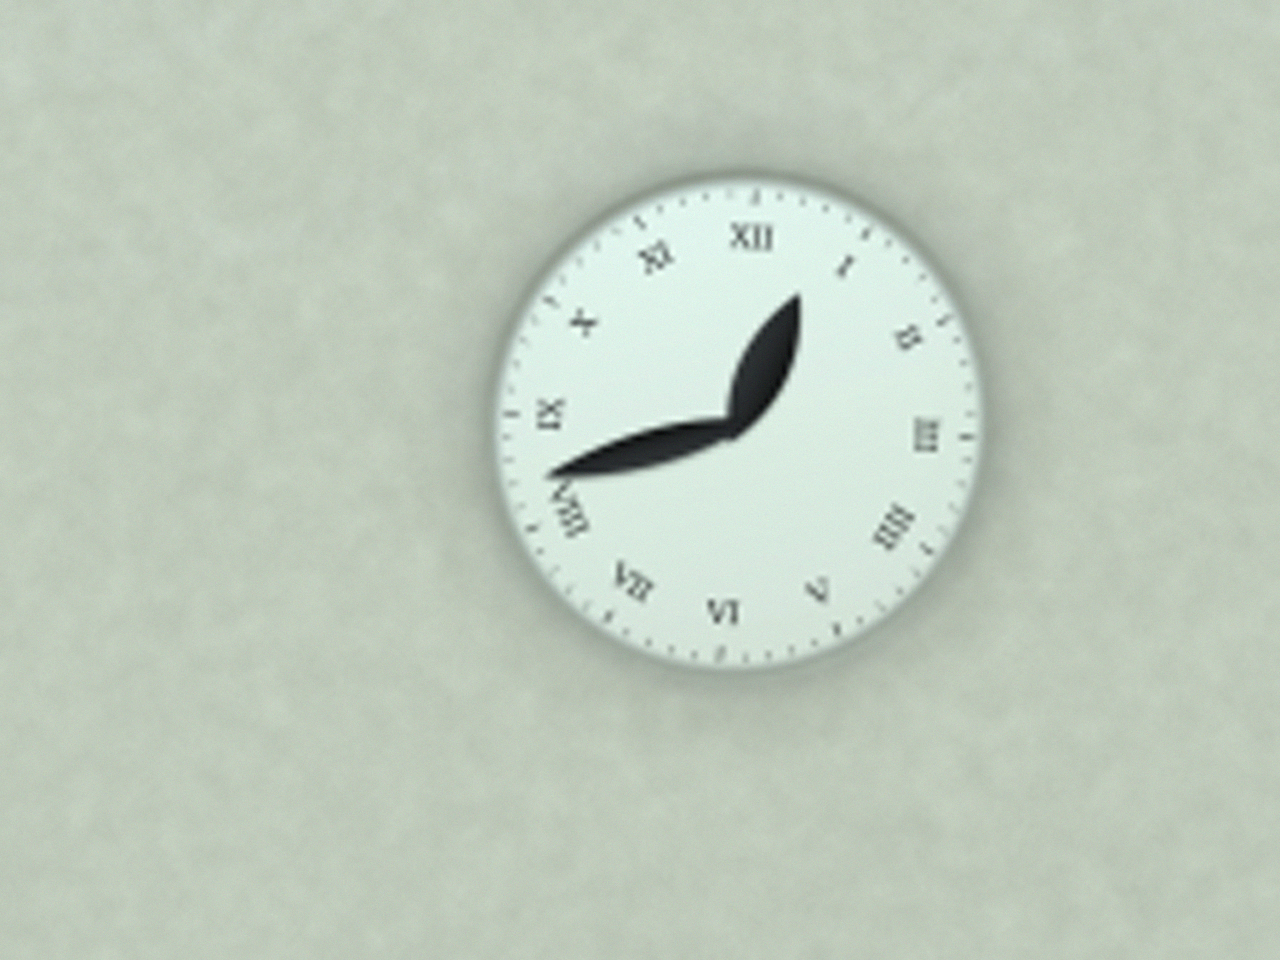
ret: {"hour": 12, "minute": 42}
